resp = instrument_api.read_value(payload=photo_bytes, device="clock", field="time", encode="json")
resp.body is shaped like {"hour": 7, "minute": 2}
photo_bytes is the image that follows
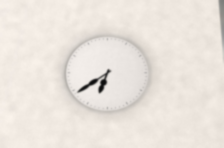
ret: {"hour": 6, "minute": 39}
